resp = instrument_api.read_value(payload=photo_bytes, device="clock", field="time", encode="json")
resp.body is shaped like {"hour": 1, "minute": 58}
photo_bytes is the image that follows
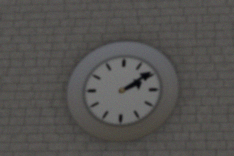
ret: {"hour": 2, "minute": 9}
